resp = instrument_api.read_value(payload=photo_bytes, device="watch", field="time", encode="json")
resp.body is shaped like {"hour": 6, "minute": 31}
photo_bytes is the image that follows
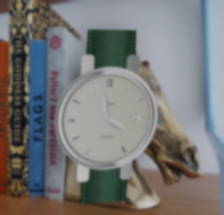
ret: {"hour": 3, "minute": 58}
